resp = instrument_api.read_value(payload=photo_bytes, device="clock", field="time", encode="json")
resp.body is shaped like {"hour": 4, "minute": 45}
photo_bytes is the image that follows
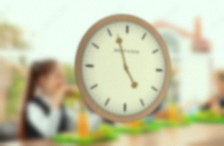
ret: {"hour": 4, "minute": 57}
